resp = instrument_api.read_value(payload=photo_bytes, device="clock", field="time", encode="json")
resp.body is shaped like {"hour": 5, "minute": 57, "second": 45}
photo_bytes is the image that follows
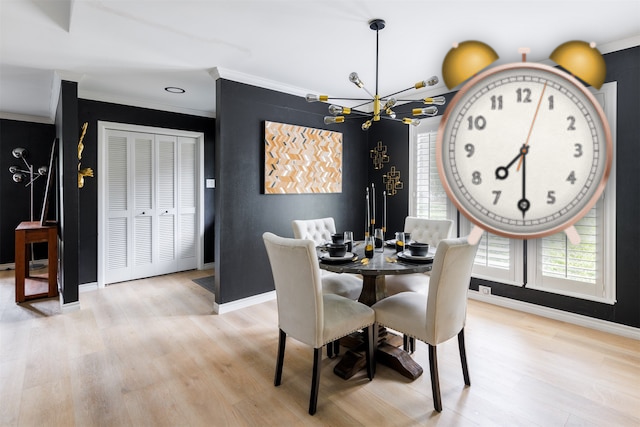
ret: {"hour": 7, "minute": 30, "second": 3}
